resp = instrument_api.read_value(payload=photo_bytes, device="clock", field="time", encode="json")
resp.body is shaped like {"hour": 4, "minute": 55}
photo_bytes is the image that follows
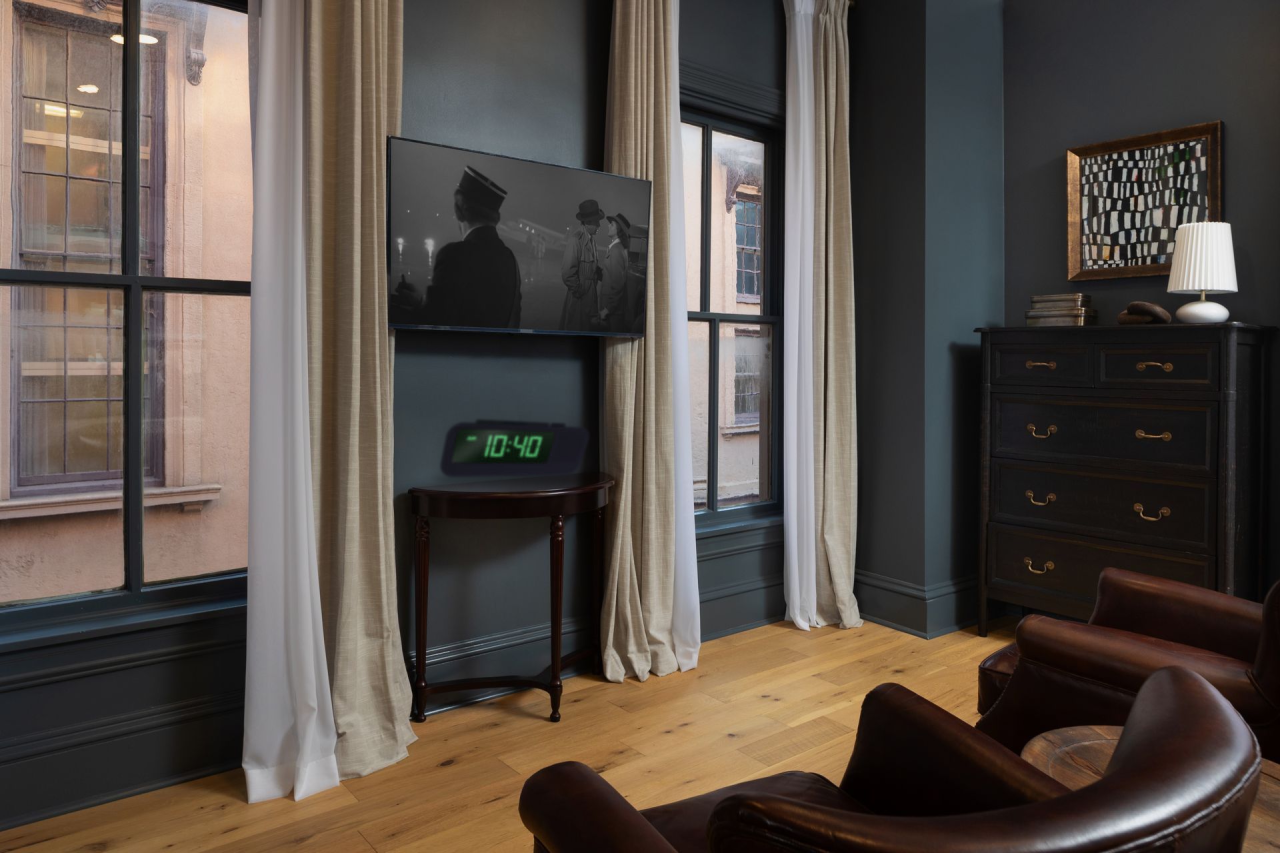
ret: {"hour": 10, "minute": 40}
